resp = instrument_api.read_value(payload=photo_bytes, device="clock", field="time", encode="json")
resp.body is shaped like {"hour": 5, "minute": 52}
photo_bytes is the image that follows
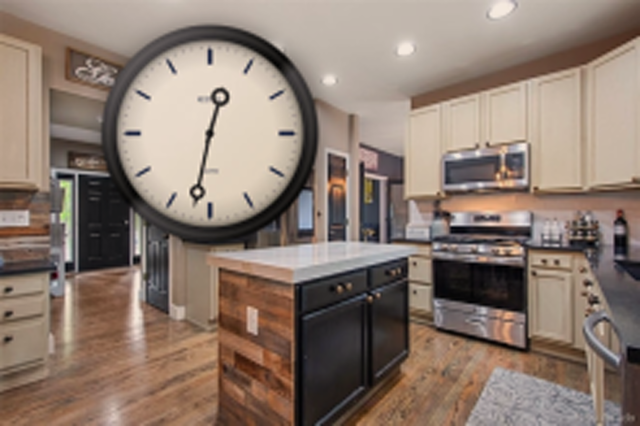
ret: {"hour": 12, "minute": 32}
